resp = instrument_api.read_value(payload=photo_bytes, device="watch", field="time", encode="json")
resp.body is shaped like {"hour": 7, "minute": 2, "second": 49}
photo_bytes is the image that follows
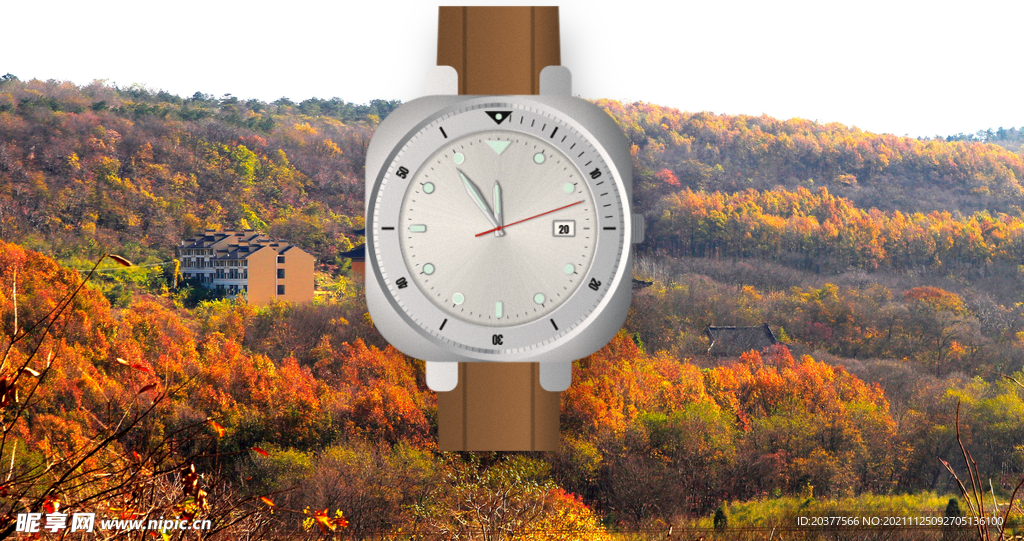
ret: {"hour": 11, "minute": 54, "second": 12}
